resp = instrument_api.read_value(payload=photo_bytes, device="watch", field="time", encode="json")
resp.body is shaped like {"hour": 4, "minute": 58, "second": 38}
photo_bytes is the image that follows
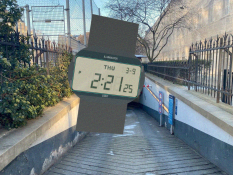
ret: {"hour": 2, "minute": 21, "second": 25}
